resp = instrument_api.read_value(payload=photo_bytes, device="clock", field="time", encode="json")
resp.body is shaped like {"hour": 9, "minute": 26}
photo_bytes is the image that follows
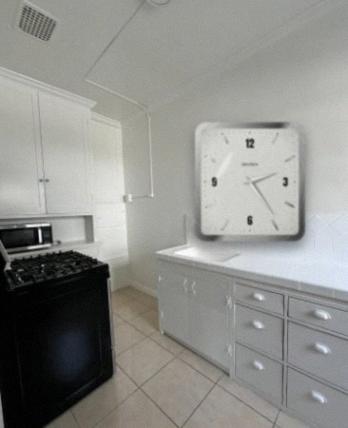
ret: {"hour": 2, "minute": 24}
